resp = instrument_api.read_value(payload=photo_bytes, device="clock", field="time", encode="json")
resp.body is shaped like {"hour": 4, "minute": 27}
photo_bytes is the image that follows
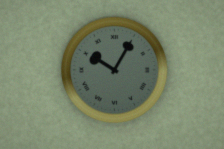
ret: {"hour": 10, "minute": 5}
